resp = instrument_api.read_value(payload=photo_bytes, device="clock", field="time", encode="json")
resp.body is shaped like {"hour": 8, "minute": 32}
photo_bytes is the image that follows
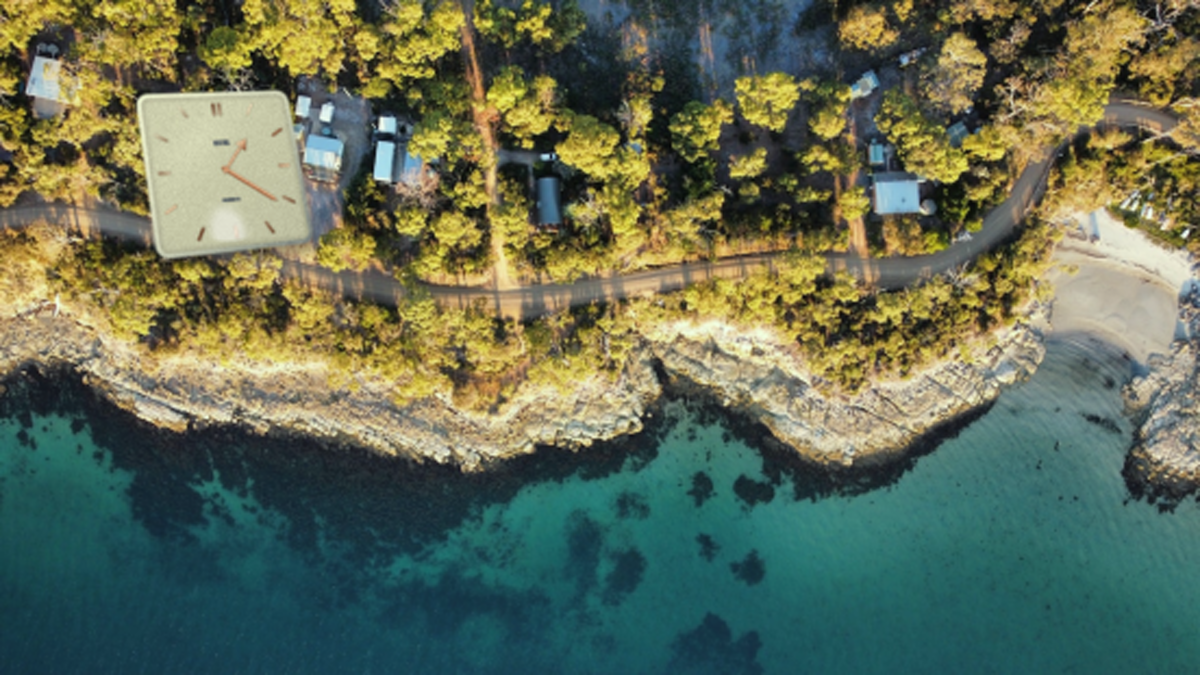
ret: {"hour": 1, "minute": 21}
